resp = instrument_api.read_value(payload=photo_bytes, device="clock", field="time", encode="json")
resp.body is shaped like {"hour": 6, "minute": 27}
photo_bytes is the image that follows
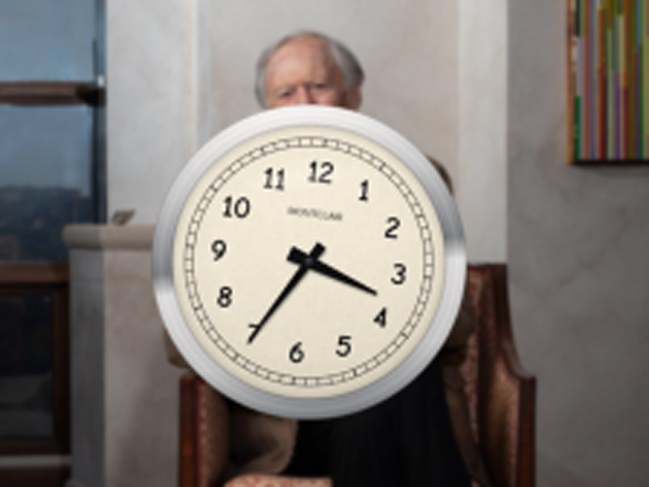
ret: {"hour": 3, "minute": 35}
